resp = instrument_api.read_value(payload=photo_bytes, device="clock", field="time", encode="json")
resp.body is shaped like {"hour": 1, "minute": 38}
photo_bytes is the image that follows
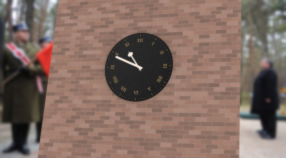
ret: {"hour": 10, "minute": 49}
